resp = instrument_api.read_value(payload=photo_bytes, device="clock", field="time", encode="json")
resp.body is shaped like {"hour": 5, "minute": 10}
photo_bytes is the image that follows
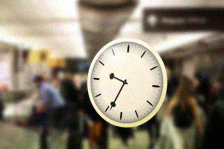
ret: {"hour": 9, "minute": 34}
